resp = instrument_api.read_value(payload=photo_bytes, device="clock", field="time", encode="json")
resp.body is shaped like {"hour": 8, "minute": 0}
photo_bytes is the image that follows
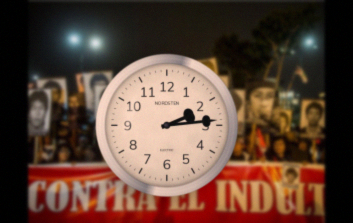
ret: {"hour": 2, "minute": 14}
